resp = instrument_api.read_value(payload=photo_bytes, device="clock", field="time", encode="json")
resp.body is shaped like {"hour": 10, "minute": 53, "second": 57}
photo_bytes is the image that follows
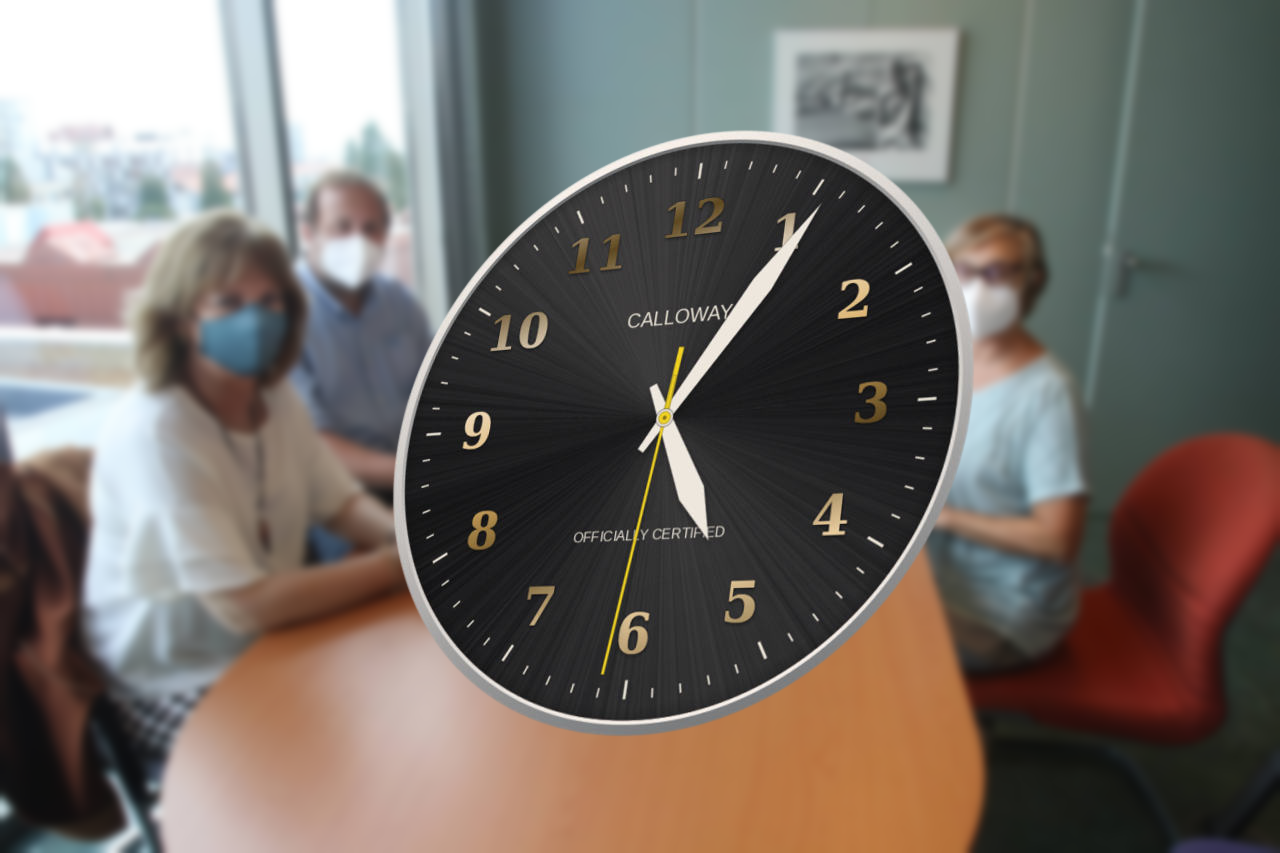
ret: {"hour": 5, "minute": 5, "second": 31}
